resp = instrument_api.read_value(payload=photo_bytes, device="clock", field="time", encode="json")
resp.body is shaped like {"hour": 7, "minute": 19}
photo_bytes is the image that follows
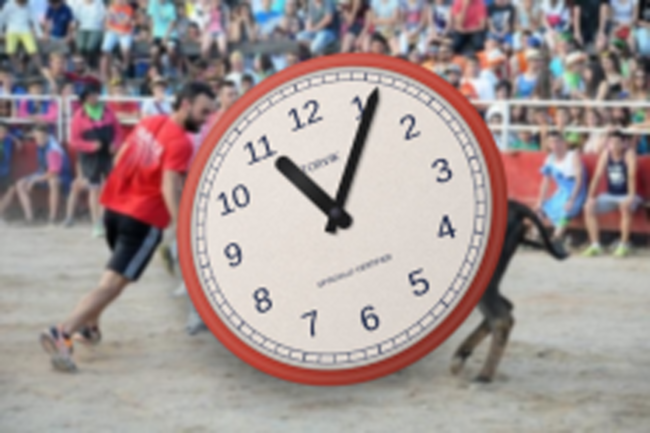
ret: {"hour": 11, "minute": 6}
